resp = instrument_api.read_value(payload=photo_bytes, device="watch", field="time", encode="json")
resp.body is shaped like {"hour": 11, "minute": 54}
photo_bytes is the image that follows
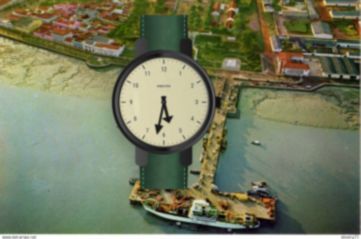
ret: {"hour": 5, "minute": 32}
